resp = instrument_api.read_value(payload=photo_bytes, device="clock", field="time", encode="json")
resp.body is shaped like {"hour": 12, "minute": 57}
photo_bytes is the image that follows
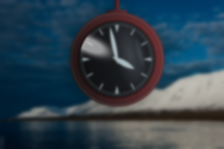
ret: {"hour": 3, "minute": 58}
